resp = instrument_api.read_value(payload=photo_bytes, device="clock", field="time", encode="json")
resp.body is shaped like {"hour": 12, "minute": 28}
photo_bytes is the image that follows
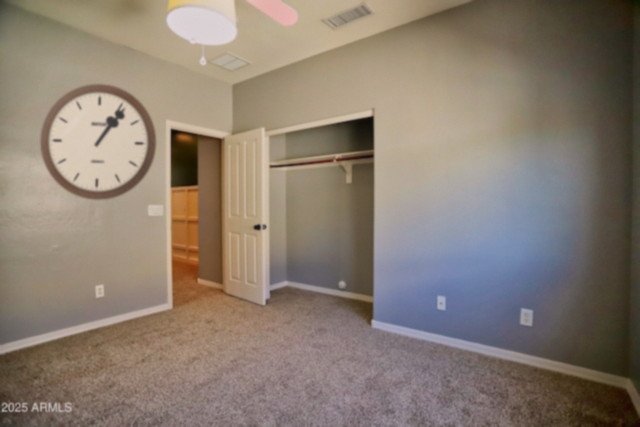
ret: {"hour": 1, "minute": 6}
